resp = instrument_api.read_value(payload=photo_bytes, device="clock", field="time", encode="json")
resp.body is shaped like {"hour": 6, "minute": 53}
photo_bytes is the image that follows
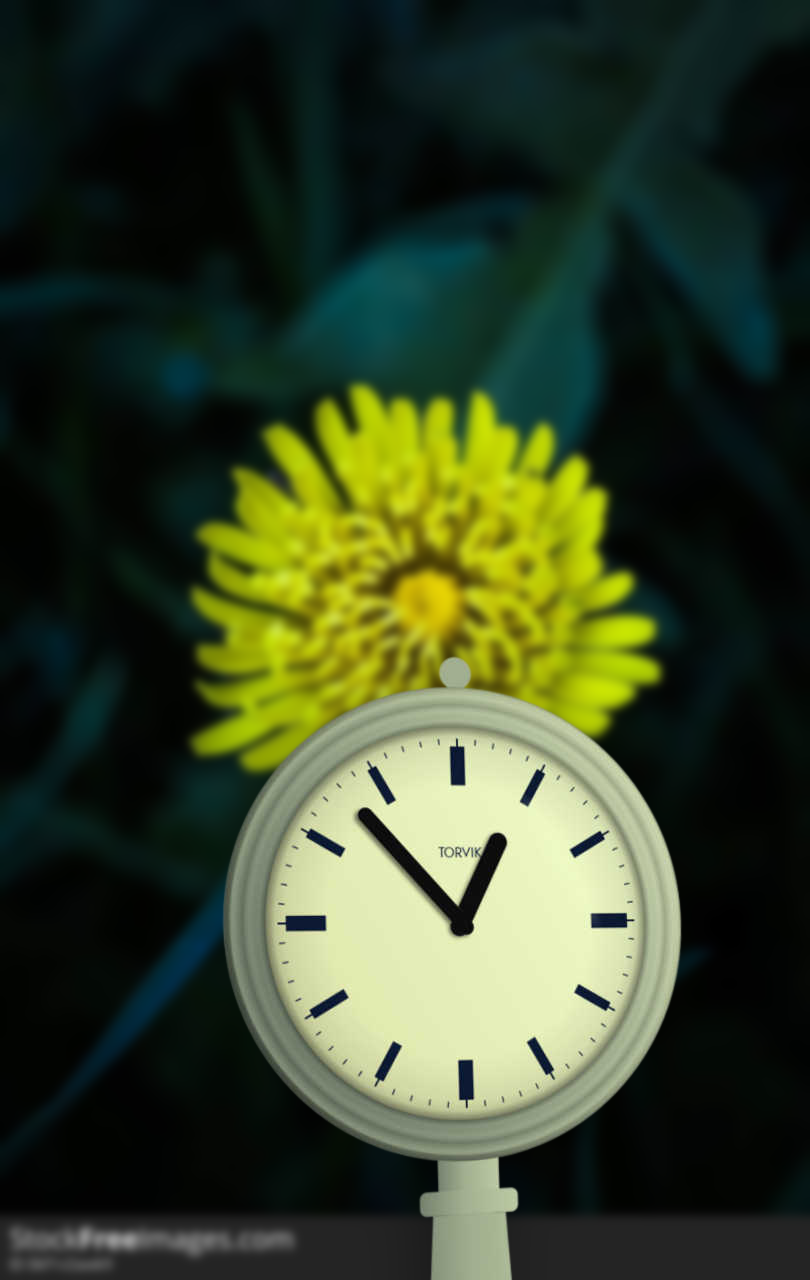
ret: {"hour": 12, "minute": 53}
